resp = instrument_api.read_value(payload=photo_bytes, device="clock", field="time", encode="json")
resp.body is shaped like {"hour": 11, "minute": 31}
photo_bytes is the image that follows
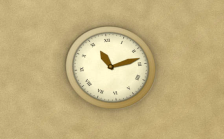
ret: {"hour": 11, "minute": 13}
